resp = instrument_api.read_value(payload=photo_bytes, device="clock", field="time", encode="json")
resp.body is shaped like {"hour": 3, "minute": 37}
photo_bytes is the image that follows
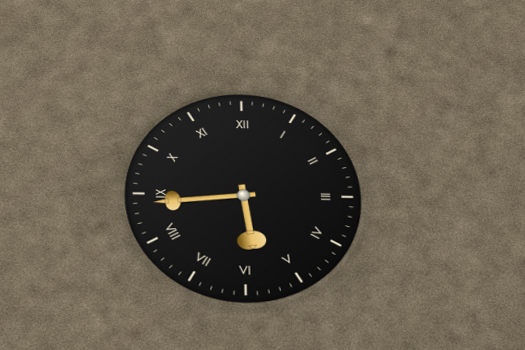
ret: {"hour": 5, "minute": 44}
